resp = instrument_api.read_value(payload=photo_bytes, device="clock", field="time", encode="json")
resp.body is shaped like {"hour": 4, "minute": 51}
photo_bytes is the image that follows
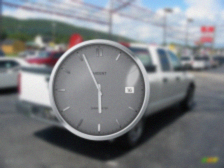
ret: {"hour": 5, "minute": 56}
